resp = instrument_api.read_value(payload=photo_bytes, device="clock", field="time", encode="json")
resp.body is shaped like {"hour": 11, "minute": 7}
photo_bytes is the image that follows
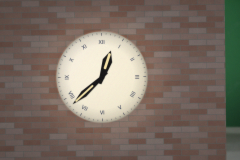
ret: {"hour": 12, "minute": 38}
